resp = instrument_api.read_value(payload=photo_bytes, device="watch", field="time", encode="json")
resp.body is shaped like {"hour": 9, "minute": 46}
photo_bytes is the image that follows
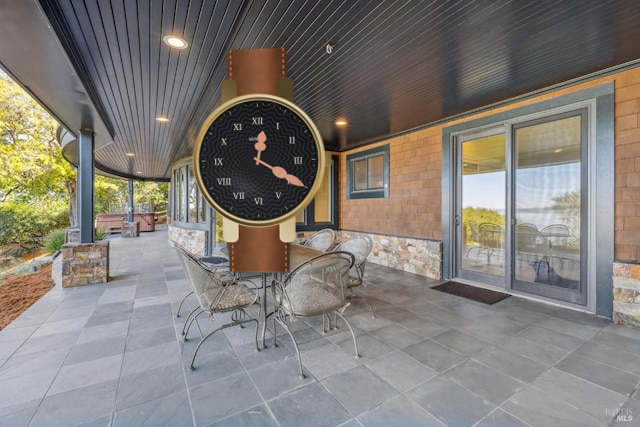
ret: {"hour": 12, "minute": 20}
